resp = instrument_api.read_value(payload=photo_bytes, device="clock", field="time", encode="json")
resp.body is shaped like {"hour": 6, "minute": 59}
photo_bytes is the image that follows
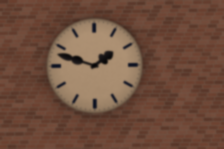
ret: {"hour": 1, "minute": 48}
